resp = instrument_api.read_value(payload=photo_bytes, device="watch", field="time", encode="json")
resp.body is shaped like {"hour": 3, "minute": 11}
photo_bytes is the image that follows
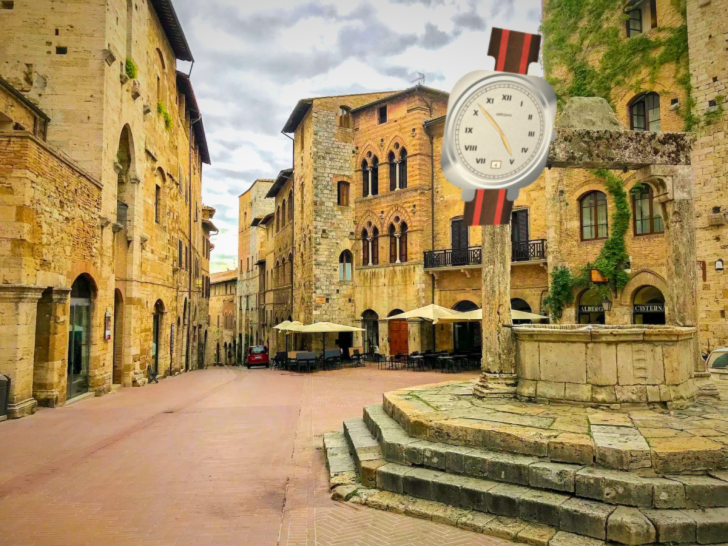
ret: {"hour": 4, "minute": 52}
